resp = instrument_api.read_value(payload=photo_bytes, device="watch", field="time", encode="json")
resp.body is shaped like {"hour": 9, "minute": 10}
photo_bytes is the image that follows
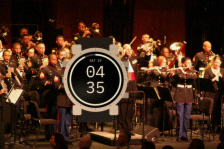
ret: {"hour": 4, "minute": 35}
